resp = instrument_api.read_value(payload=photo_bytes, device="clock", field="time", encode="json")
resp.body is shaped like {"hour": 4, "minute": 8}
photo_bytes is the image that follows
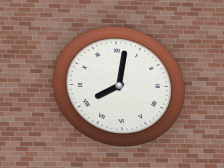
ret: {"hour": 8, "minute": 2}
